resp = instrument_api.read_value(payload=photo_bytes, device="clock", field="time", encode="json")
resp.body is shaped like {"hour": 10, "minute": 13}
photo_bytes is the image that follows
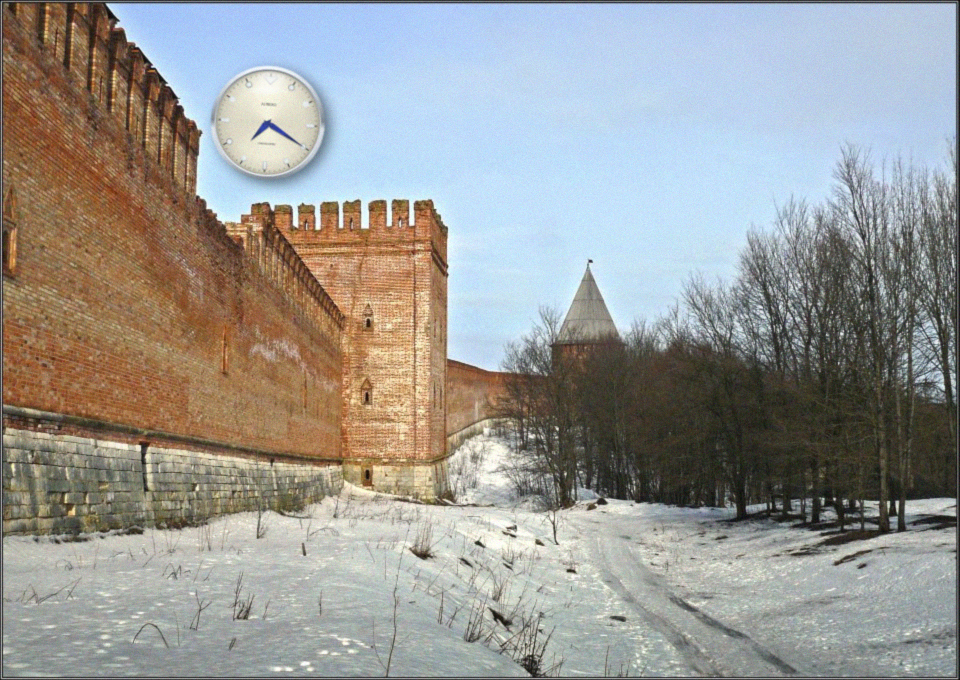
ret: {"hour": 7, "minute": 20}
